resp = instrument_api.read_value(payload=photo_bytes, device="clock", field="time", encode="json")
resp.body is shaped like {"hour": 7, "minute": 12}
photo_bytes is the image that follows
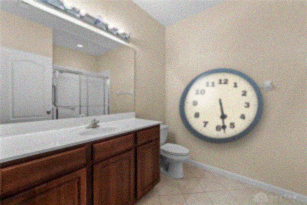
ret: {"hour": 5, "minute": 28}
